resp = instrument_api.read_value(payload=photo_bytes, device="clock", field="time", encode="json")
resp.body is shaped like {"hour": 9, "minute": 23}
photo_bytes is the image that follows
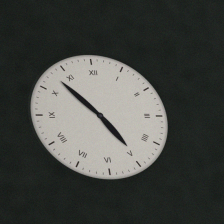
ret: {"hour": 4, "minute": 53}
